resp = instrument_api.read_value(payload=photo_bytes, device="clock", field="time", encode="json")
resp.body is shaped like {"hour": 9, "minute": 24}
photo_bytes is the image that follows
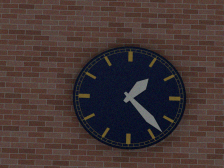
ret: {"hour": 1, "minute": 23}
